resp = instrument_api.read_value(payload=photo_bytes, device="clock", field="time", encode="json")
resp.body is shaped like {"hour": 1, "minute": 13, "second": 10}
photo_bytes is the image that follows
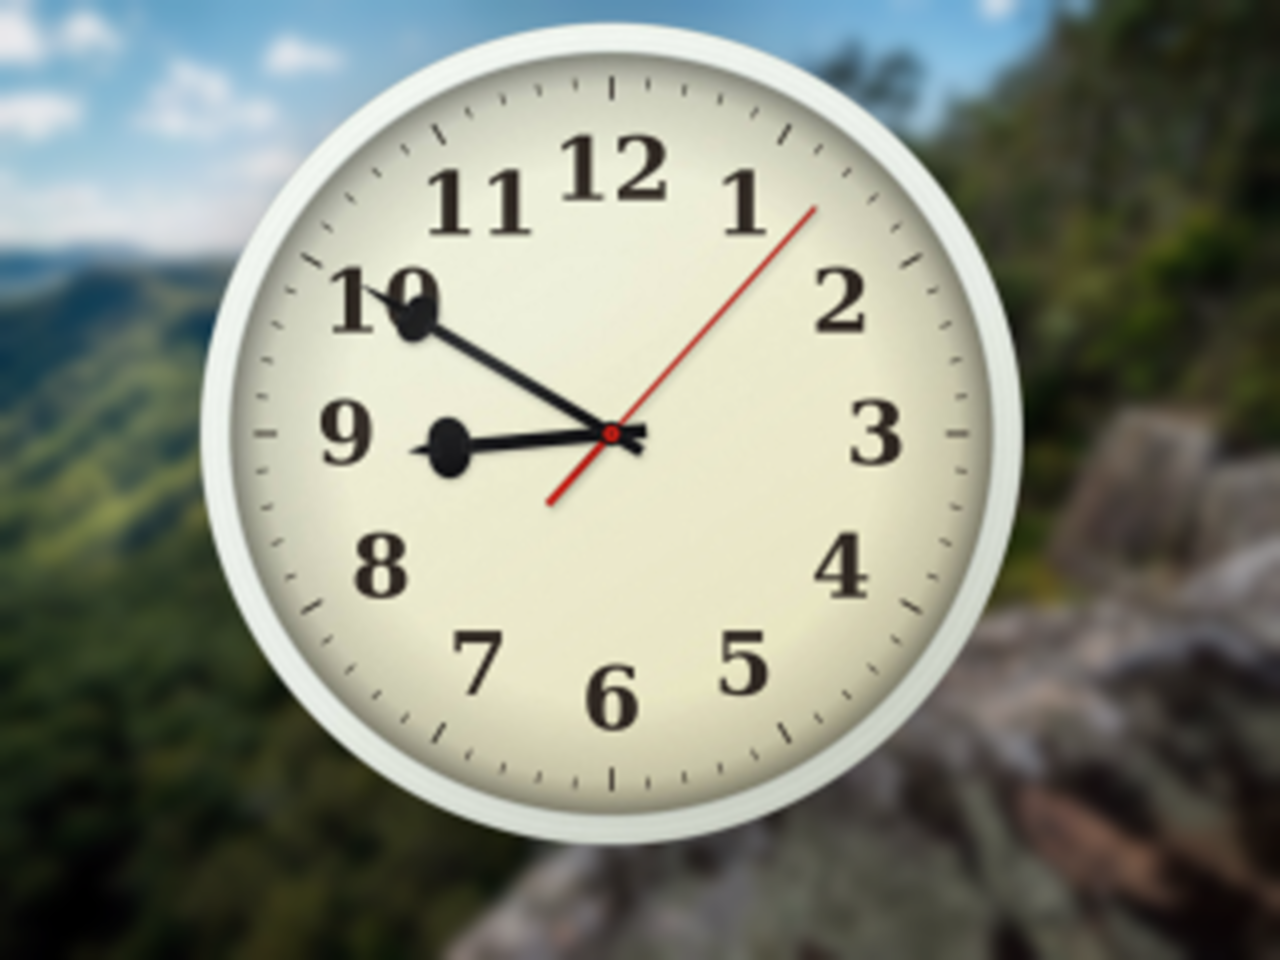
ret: {"hour": 8, "minute": 50, "second": 7}
